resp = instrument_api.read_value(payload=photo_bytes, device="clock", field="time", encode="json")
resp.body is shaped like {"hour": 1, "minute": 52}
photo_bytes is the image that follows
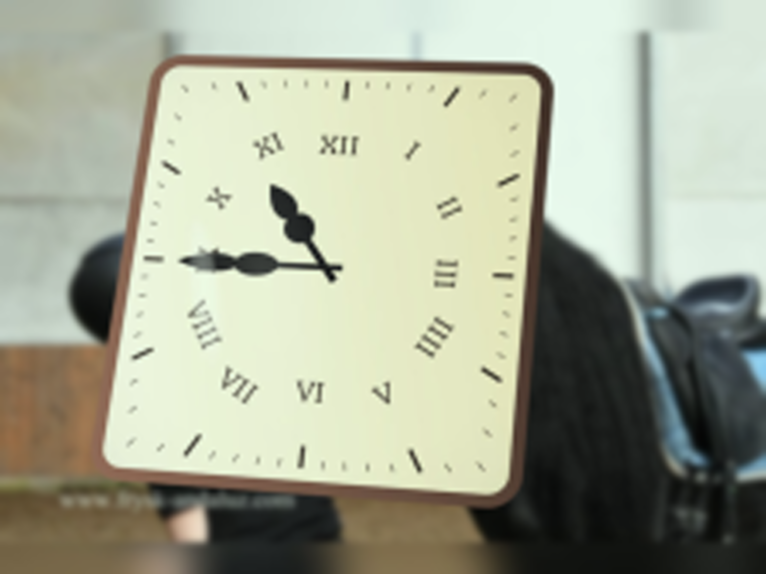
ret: {"hour": 10, "minute": 45}
